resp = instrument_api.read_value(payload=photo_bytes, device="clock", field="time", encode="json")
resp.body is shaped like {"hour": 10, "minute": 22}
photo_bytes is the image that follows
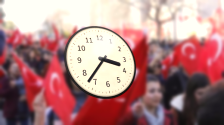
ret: {"hour": 3, "minute": 37}
